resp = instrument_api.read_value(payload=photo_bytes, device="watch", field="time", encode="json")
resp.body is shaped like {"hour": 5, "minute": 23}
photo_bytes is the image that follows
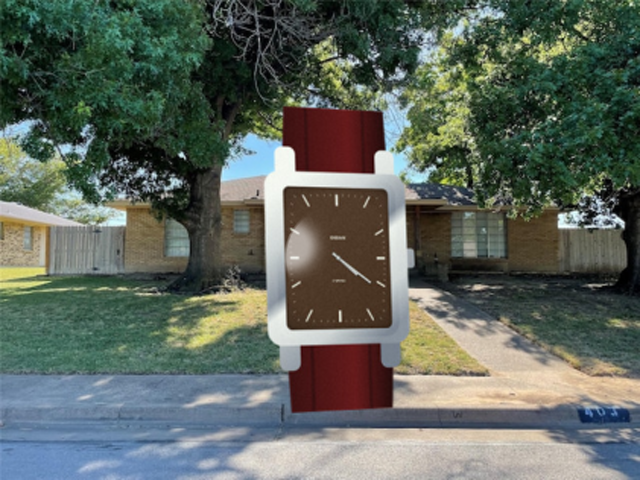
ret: {"hour": 4, "minute": 21}
